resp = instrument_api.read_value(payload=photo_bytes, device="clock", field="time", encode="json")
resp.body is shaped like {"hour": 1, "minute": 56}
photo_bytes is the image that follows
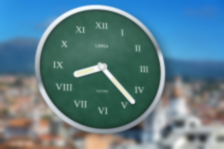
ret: {"hour": 8, "minute": 23}
